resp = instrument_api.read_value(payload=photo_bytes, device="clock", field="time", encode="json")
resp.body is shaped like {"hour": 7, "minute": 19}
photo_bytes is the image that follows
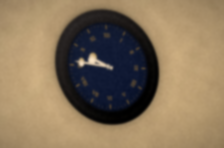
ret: {"hour": 9, "minute": 46}
